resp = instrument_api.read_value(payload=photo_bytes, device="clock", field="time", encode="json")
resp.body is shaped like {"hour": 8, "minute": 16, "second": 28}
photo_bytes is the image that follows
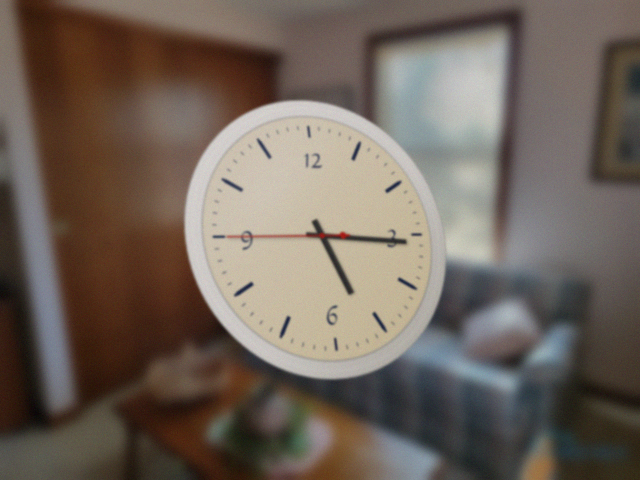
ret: {"hour": 5, "minute": 15, "second": 45}
